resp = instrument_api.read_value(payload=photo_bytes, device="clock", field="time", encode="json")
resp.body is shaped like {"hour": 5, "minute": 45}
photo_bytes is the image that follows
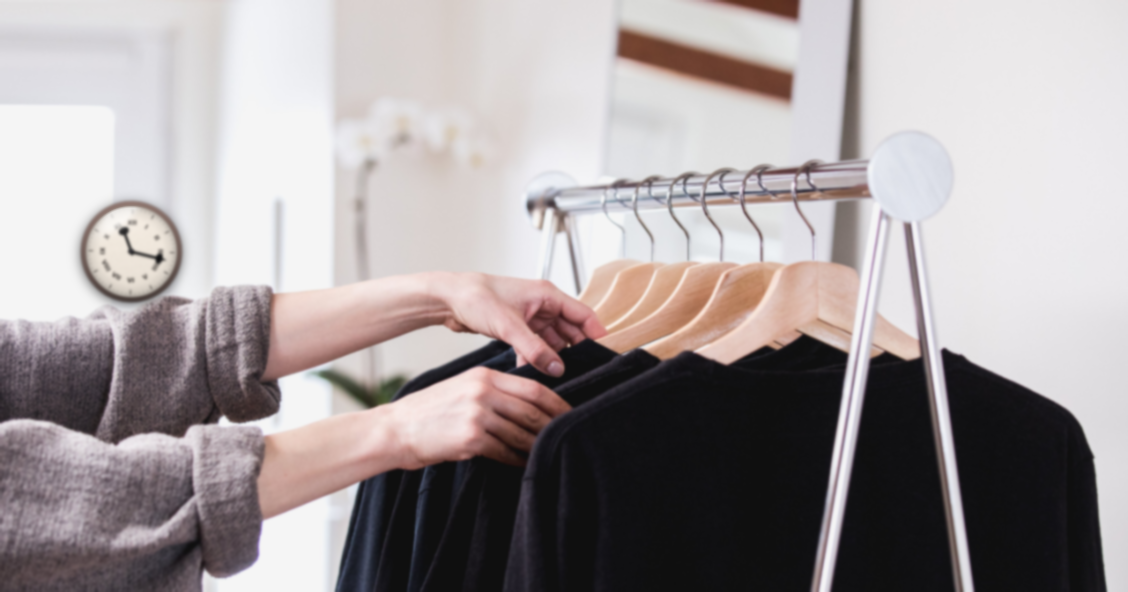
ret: {"hour": 11, "minute": 17}
